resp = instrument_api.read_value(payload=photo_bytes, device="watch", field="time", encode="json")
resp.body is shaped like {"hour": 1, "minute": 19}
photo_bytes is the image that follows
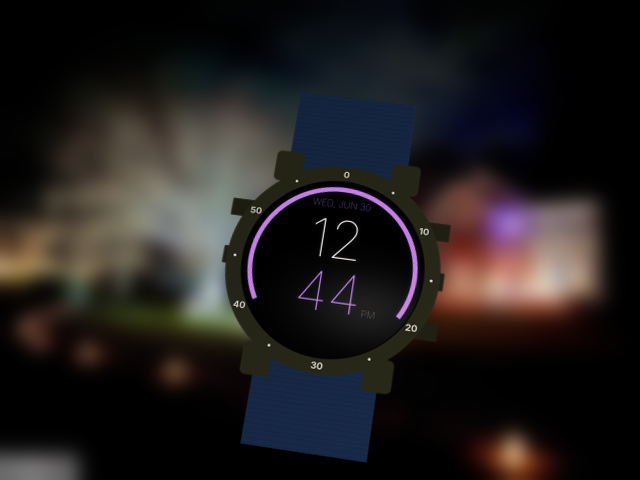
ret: {"hour": 12, "minute": 44}
